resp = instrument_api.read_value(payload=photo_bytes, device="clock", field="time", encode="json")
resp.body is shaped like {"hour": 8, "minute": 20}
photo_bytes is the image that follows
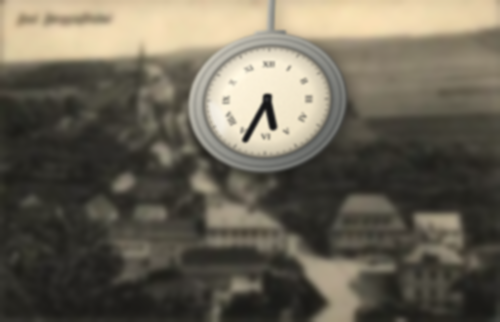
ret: {"hour": 5, "minute": 34}
